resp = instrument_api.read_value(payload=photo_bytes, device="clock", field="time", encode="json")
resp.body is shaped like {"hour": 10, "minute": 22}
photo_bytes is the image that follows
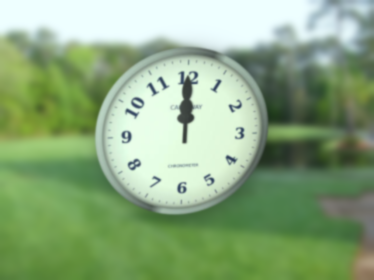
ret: {"hour": 12, "minute": 0}
